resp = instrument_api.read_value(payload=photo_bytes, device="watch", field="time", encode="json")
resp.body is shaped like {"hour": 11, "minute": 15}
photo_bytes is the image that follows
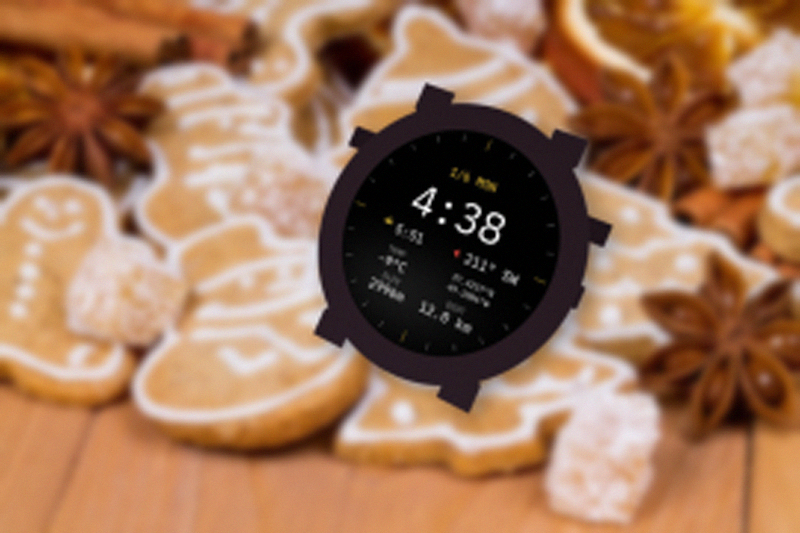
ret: {"hour": 4, "minute": 38}
